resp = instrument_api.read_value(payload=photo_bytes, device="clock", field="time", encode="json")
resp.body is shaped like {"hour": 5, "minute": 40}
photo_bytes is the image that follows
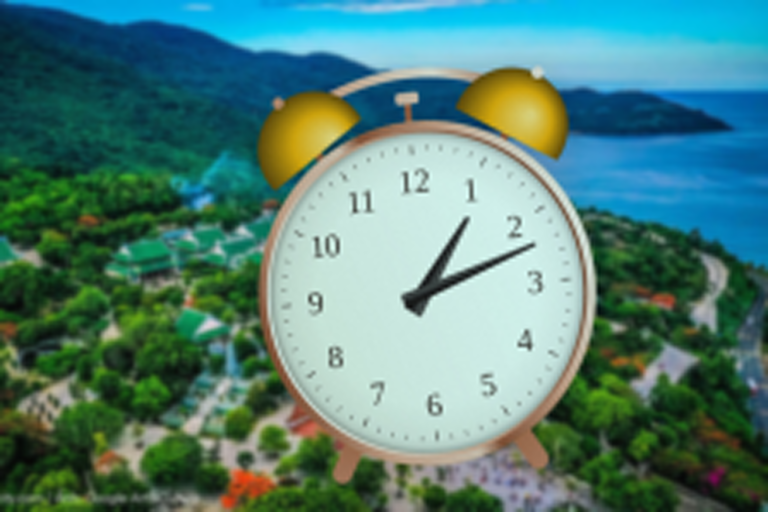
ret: {"hour": 1, "minute": 12}
